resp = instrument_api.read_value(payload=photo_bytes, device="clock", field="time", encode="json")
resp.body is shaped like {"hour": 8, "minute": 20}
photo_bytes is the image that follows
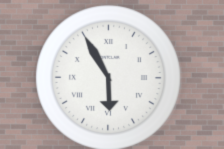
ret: {"hour": 5, "minute": 55}
